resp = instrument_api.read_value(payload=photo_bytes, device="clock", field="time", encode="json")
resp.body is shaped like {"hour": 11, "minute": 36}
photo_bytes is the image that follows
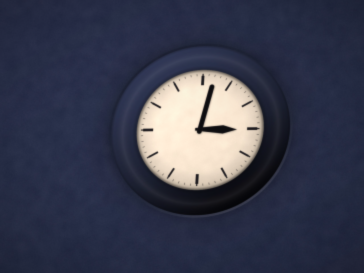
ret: {"hour": 3, "minute": 2}
